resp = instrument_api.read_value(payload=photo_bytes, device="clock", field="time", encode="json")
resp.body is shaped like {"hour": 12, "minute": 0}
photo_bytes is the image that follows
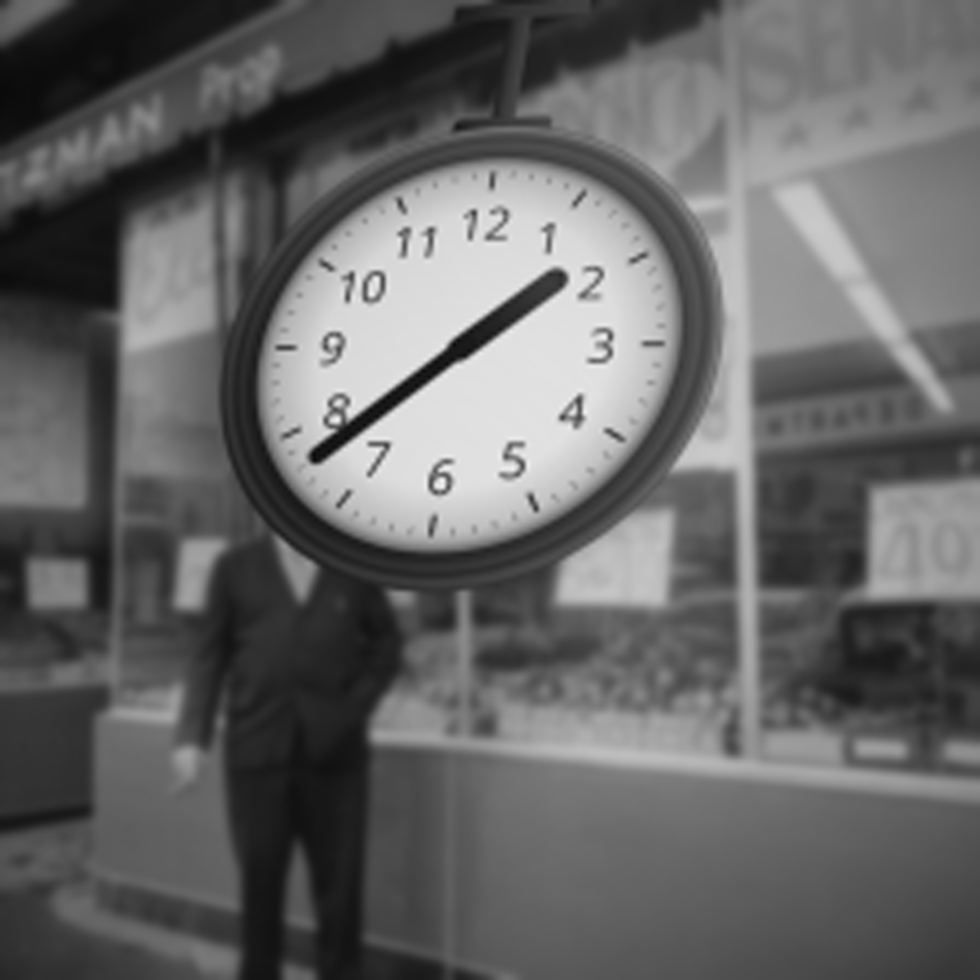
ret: {"hour": 1, "minute": 38}
